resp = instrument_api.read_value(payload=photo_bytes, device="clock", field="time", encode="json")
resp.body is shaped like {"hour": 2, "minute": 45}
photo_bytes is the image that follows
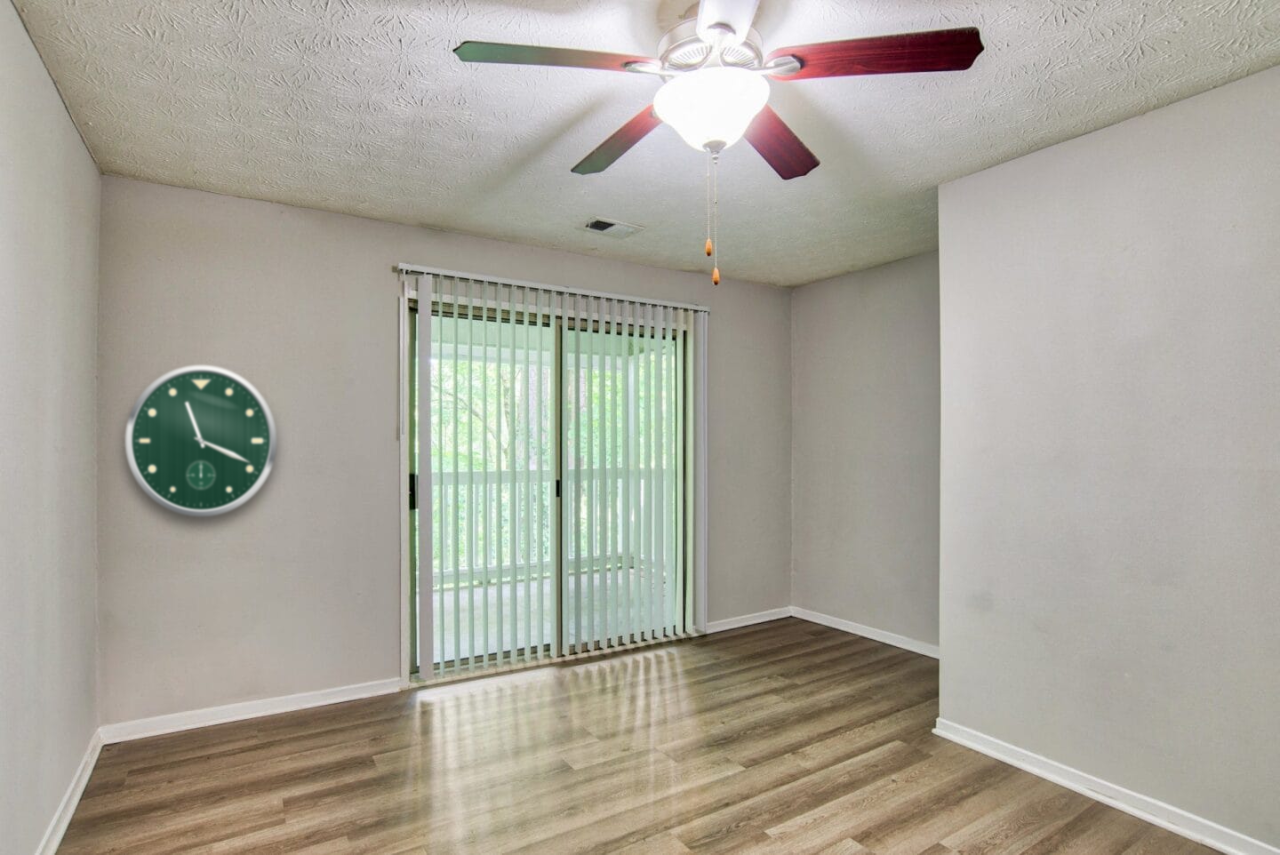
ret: {"hour": 11, "minute": 19}
